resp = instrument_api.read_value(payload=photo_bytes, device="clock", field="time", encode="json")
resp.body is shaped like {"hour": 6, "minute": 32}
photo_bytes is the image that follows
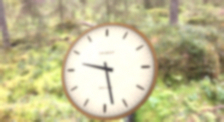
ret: {"hour": 9, "minute": 28}
